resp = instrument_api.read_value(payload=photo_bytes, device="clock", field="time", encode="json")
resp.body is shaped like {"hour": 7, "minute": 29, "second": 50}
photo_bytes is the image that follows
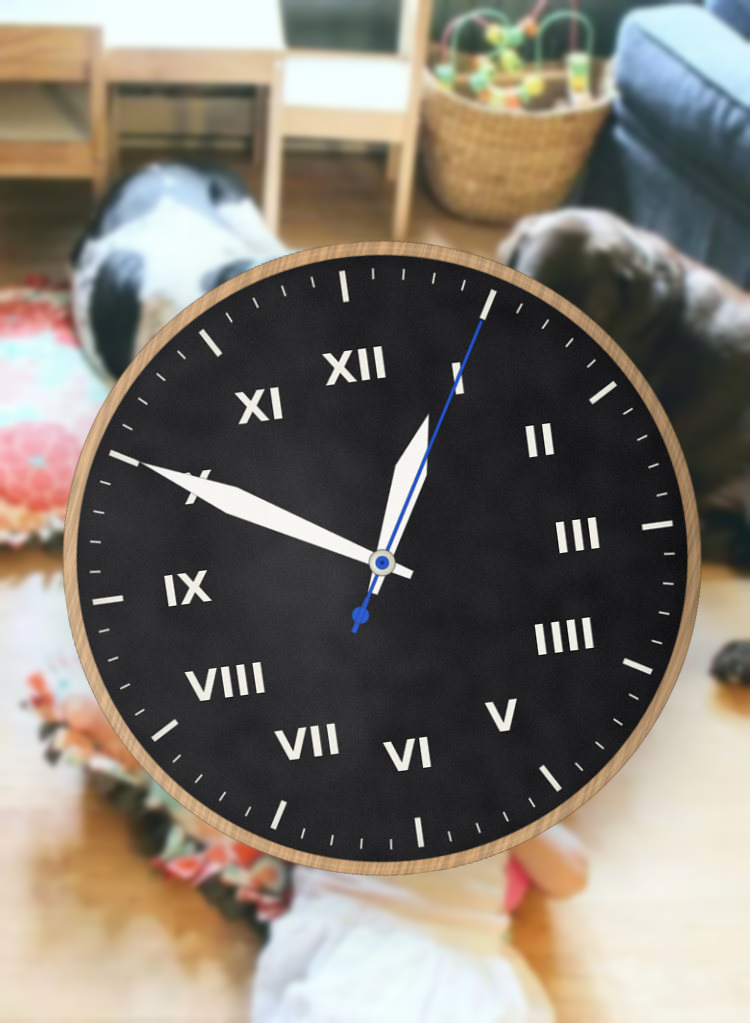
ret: {"hour": 12, "minute": 50, "second": 5}
